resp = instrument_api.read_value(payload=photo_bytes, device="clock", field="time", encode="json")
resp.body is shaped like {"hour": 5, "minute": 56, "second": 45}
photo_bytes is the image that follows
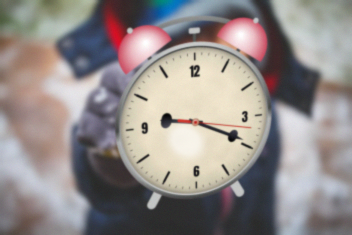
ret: {"hour": 9, "minute": 19, "second": 17}
